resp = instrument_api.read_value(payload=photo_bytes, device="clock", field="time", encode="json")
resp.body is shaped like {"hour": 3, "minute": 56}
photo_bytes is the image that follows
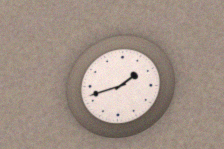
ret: {"hour": 1, "minute": 42}
